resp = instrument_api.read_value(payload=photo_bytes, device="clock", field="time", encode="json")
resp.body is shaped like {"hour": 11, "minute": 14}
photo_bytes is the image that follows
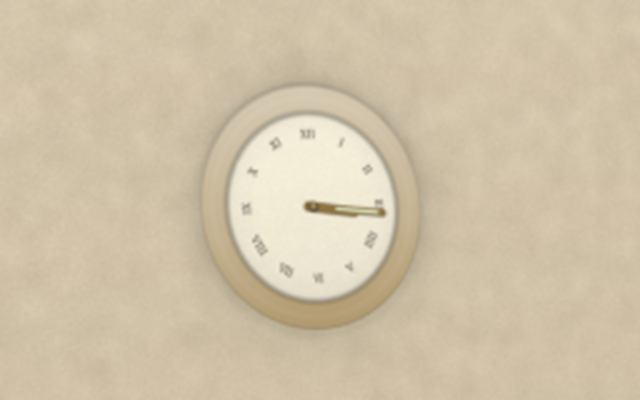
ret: {"hour": 3, "minute": 16}
